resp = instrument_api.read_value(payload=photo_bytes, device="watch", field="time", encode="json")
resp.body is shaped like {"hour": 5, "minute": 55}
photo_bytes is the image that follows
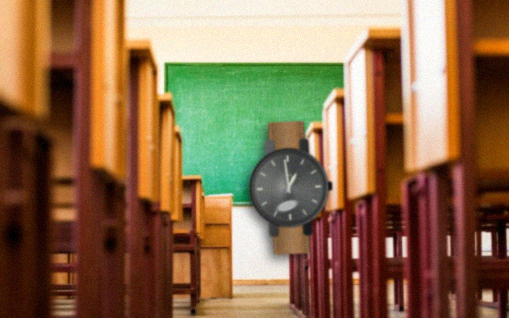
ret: {"hour": 12, "minute": 59}
